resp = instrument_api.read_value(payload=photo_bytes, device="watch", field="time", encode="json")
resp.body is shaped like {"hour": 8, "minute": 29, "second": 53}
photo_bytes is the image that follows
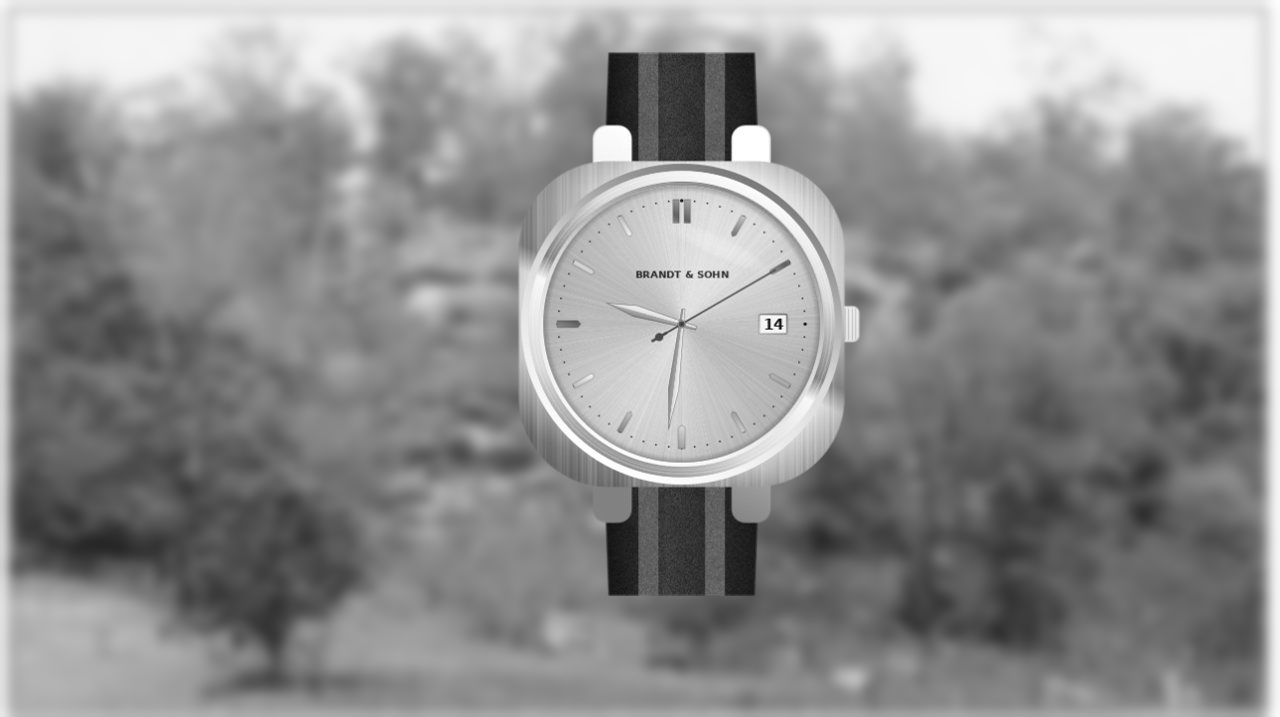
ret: {"hour": 9, "minute": 31, "second": 10}
